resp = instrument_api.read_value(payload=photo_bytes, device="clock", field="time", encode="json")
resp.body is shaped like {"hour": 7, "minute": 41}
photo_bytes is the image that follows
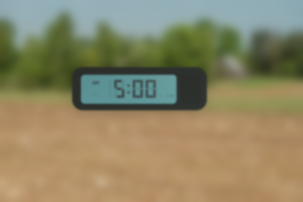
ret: {"hour": 5, "minute": 0}
